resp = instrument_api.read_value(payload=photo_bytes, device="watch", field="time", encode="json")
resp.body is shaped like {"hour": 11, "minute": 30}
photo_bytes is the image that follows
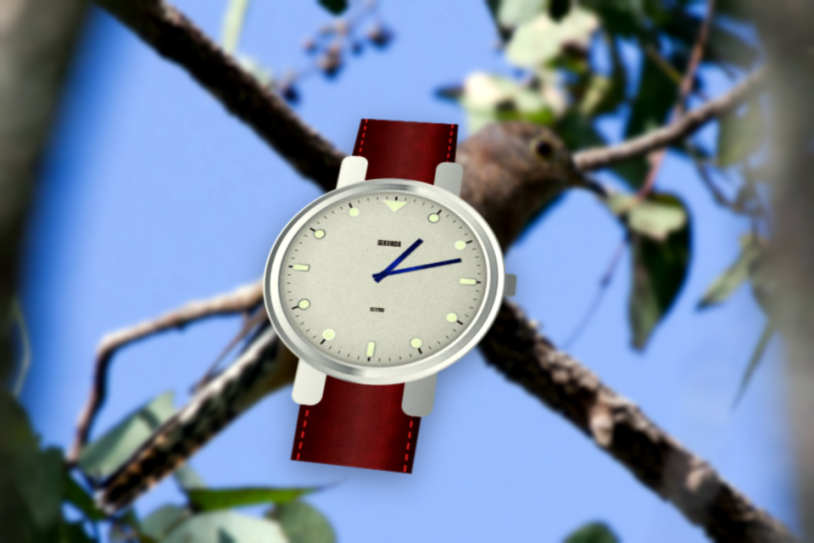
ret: {"hour": 1, "minute": 12}
